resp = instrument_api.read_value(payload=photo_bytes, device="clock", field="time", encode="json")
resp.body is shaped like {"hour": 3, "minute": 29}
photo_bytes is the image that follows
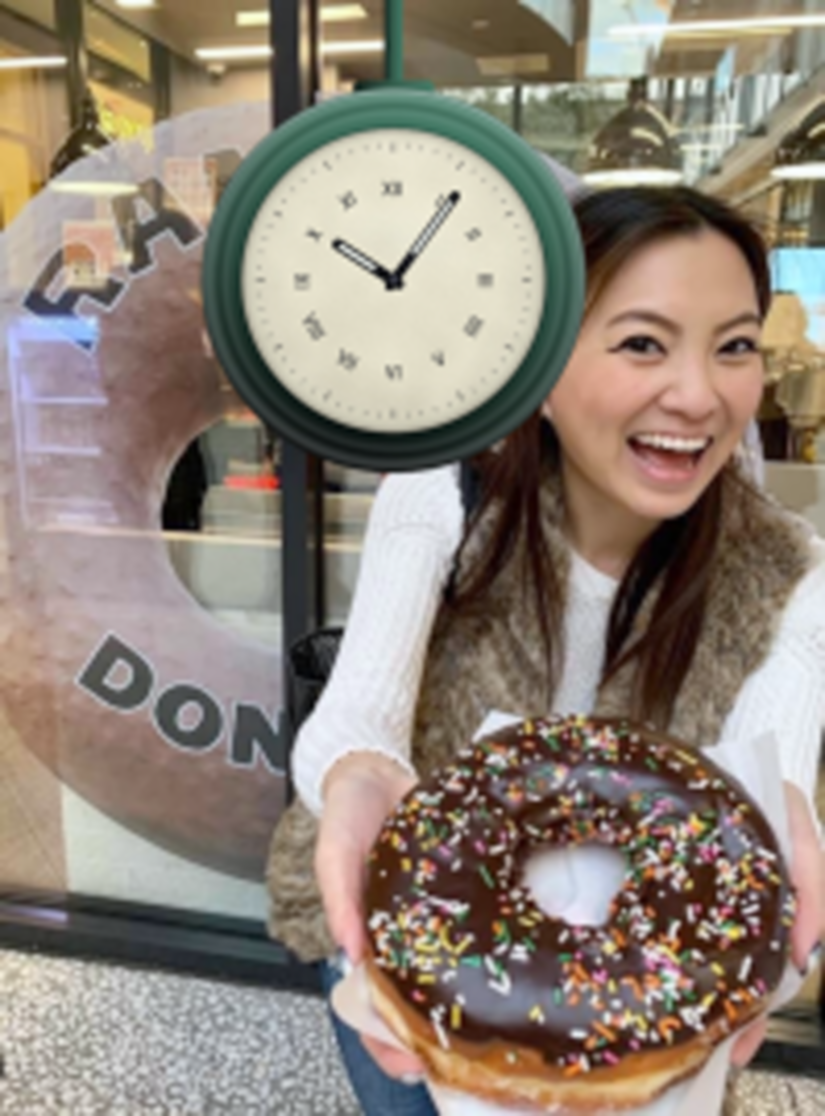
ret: {"hour": 10, "minute": 6}
